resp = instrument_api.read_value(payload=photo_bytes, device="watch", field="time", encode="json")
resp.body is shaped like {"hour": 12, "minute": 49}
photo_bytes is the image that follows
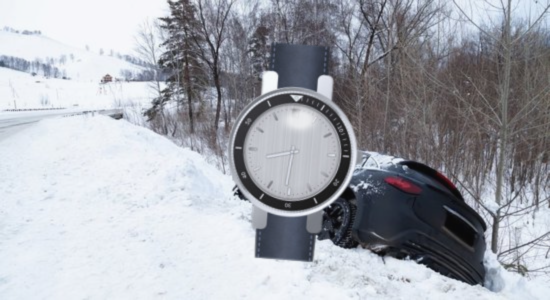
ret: {"hour": 8, "minute": 31}
